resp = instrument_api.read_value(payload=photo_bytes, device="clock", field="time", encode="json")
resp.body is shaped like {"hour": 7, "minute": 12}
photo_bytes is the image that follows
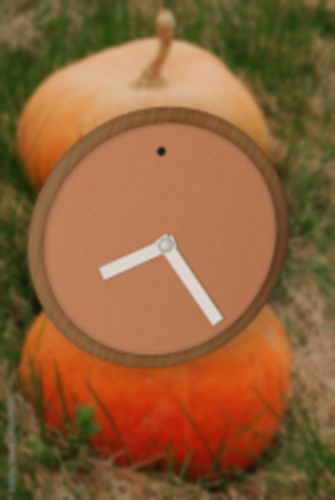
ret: {"hour": 8, "minute": 25}
